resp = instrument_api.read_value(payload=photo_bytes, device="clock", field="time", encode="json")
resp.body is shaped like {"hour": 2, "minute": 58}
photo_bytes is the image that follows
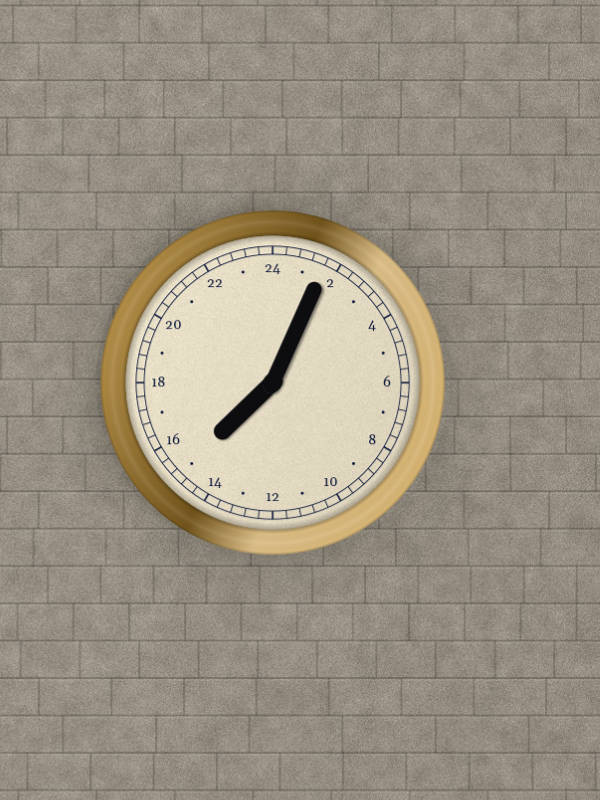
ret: {"hour": 15, "minute": 4}
